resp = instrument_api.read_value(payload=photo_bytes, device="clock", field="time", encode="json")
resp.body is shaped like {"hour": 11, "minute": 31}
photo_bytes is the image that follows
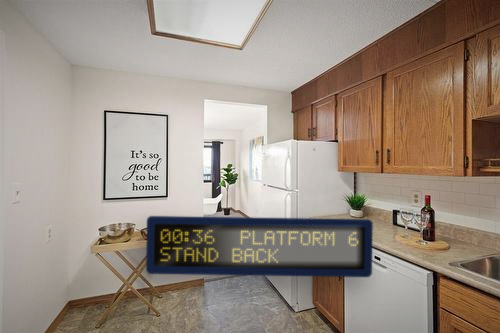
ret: {"hour": 0, "minute": 36}
